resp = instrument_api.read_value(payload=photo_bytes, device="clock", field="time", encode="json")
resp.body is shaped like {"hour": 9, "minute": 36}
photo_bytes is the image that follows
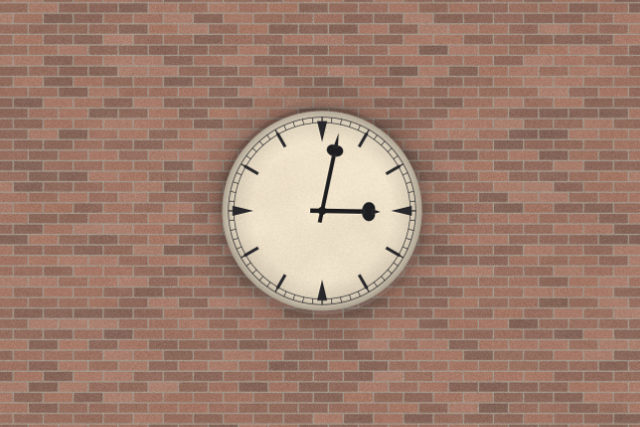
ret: {"hour": 3, "minute": 2}
